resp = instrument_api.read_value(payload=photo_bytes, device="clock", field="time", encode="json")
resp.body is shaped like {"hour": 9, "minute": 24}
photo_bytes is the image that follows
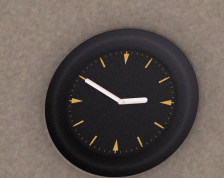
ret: {"hour": 2, "minute": 50}
